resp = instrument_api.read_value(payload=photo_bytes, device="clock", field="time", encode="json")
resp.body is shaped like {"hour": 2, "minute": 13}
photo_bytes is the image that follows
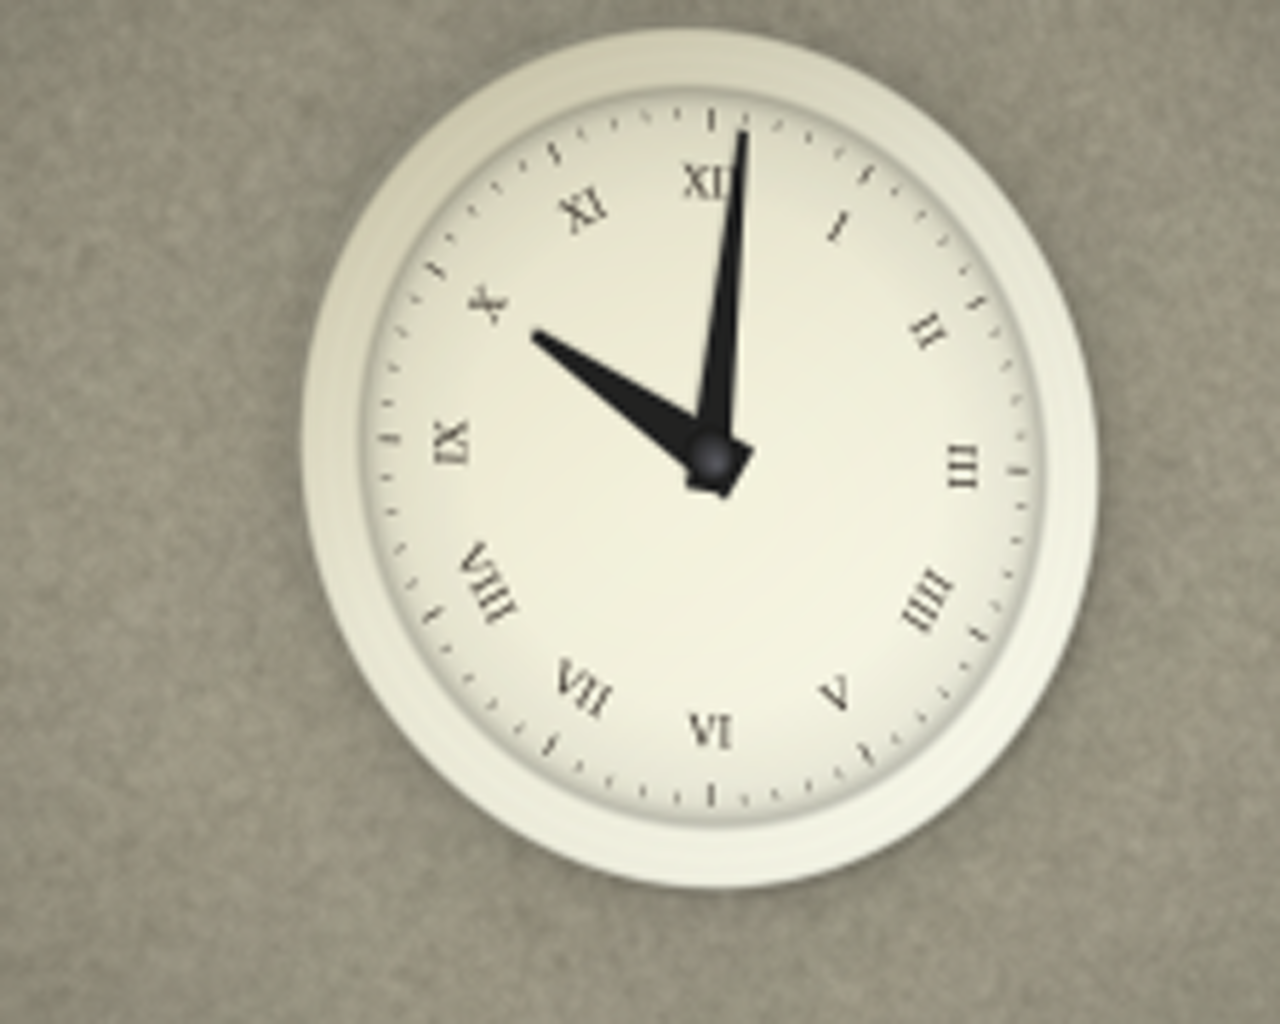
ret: {"hour": 10, "minute": 1}
